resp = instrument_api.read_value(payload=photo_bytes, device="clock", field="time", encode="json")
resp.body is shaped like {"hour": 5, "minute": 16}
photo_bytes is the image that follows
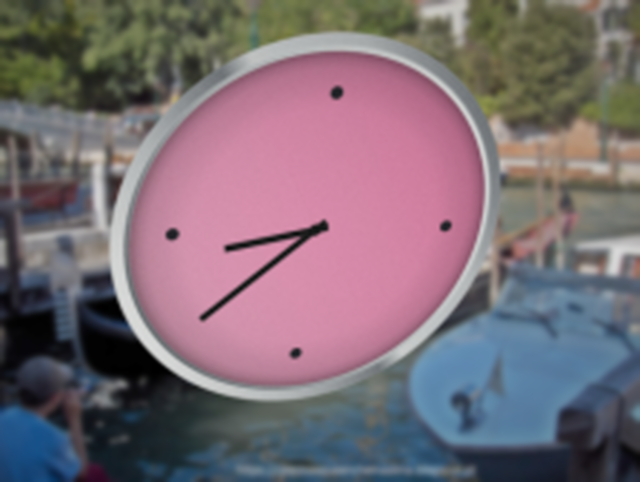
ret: {"hour": 8, "minute": 38}
